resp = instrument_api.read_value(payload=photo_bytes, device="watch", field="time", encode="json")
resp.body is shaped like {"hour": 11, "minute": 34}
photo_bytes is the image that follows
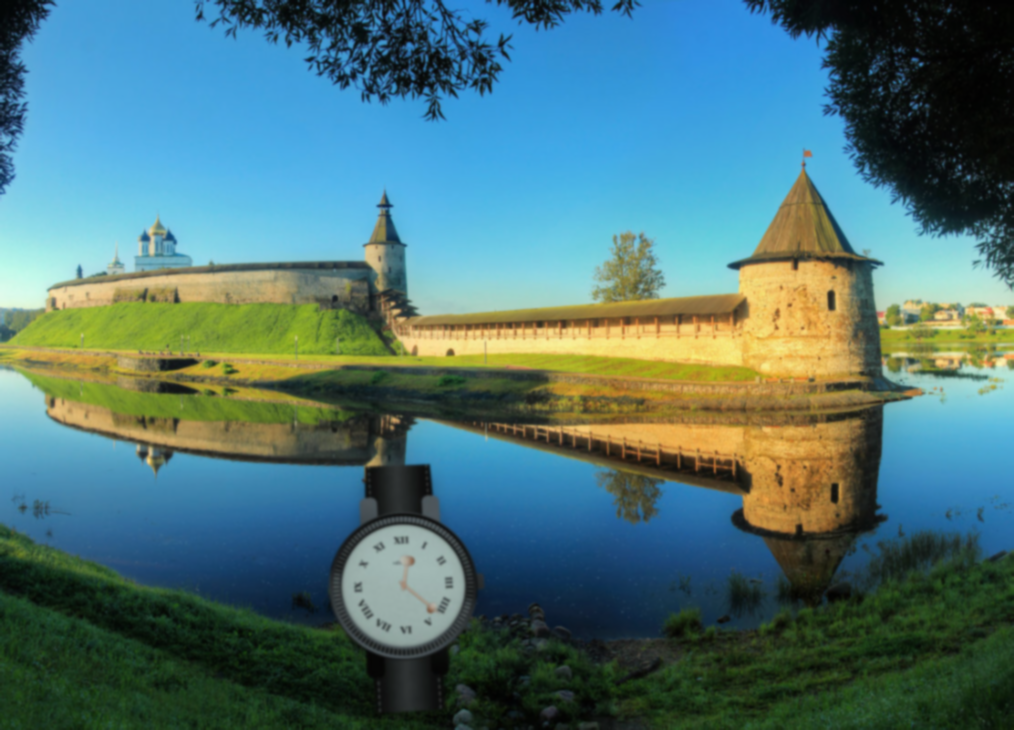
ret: {"hour": 12, "minute": 22}
